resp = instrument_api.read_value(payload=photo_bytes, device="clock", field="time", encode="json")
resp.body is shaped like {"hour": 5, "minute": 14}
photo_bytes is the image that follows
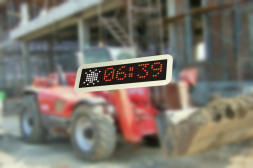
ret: {"hour": 6, "minute": 39}
